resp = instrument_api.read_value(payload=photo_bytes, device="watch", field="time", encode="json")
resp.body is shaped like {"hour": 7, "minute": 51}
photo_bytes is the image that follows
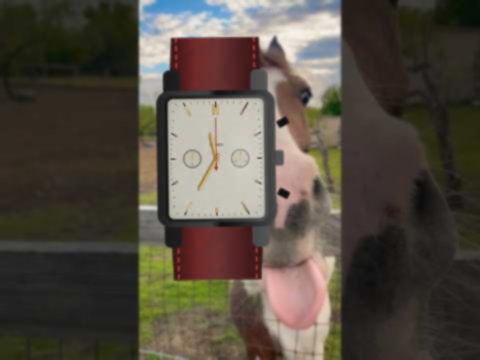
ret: {"hour": 11, "minute": 35}
